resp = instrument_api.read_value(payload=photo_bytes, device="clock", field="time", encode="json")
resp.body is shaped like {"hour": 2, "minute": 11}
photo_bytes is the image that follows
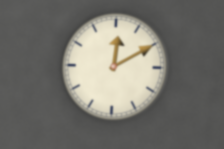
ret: {"hour": 12, "minute": 10}
